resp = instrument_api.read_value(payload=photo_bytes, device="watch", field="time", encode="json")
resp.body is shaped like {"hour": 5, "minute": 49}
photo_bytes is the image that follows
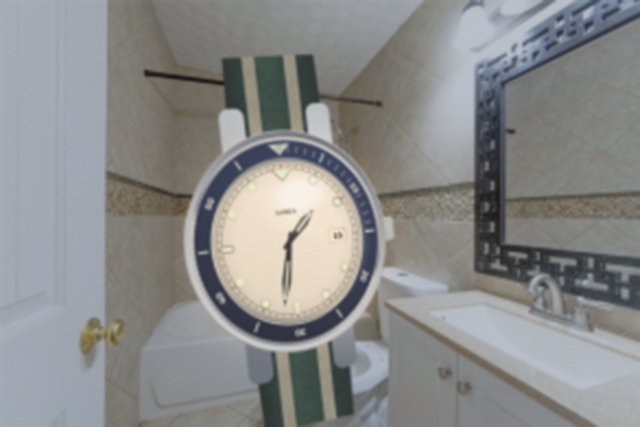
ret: {"hour": 1, "minute": 32}
